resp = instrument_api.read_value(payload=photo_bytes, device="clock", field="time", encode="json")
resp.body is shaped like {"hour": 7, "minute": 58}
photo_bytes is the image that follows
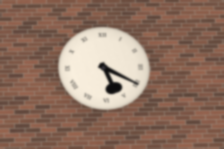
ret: {"hour": 5, "minute": 20}
